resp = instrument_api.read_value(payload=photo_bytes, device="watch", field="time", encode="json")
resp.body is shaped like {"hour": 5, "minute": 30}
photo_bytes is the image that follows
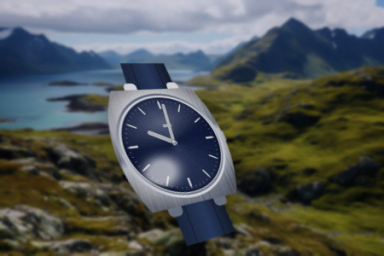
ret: {"hour": 10, "minute": 1}
